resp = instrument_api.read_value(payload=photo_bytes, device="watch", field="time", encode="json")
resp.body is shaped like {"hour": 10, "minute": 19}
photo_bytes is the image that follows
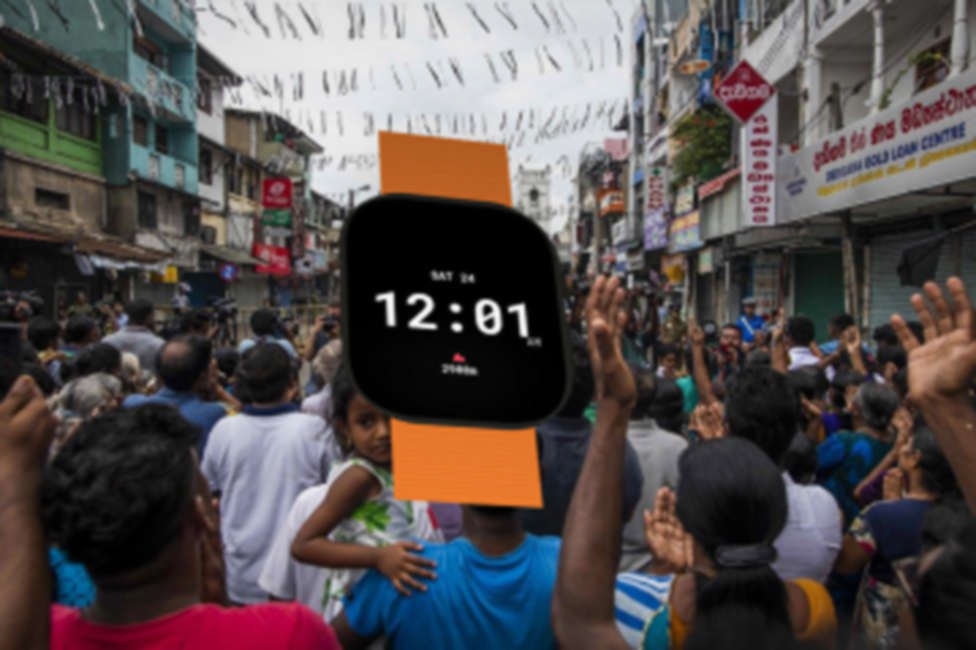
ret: {"hour": 12, "minute": 1}
